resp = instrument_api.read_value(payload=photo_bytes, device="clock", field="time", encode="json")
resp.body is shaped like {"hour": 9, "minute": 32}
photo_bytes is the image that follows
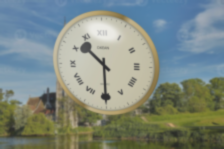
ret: {"hour": 10, "minute": 30}
